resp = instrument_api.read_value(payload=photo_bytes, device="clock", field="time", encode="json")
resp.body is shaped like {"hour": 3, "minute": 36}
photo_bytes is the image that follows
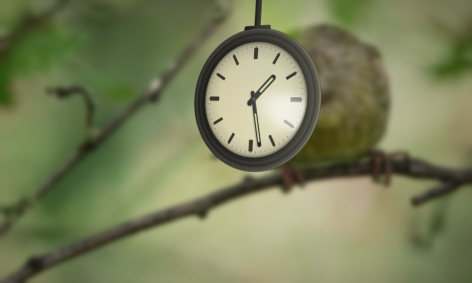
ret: {"hour": 1, "minute": 28}
